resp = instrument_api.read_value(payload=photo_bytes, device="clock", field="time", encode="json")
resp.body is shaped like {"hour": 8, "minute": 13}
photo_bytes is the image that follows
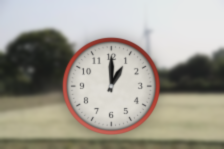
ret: {"hour": 1, "minute": 0}
